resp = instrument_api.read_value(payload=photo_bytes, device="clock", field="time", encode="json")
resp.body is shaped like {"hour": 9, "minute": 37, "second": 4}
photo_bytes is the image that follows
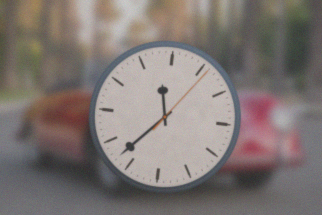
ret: {"hour": 11, "minute": 37, "second": 6}
